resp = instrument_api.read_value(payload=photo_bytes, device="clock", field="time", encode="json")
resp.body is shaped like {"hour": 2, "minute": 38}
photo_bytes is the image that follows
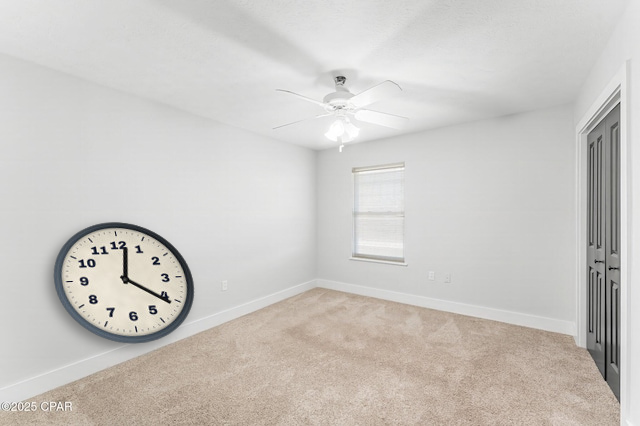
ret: {"hour": 12, "minute": 21}
